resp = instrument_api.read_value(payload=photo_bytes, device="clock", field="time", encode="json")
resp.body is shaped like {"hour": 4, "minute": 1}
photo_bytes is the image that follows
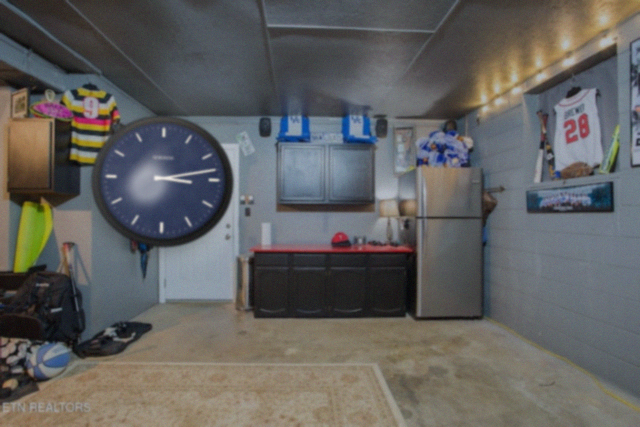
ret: {"hour": 3, "minute": 13}
